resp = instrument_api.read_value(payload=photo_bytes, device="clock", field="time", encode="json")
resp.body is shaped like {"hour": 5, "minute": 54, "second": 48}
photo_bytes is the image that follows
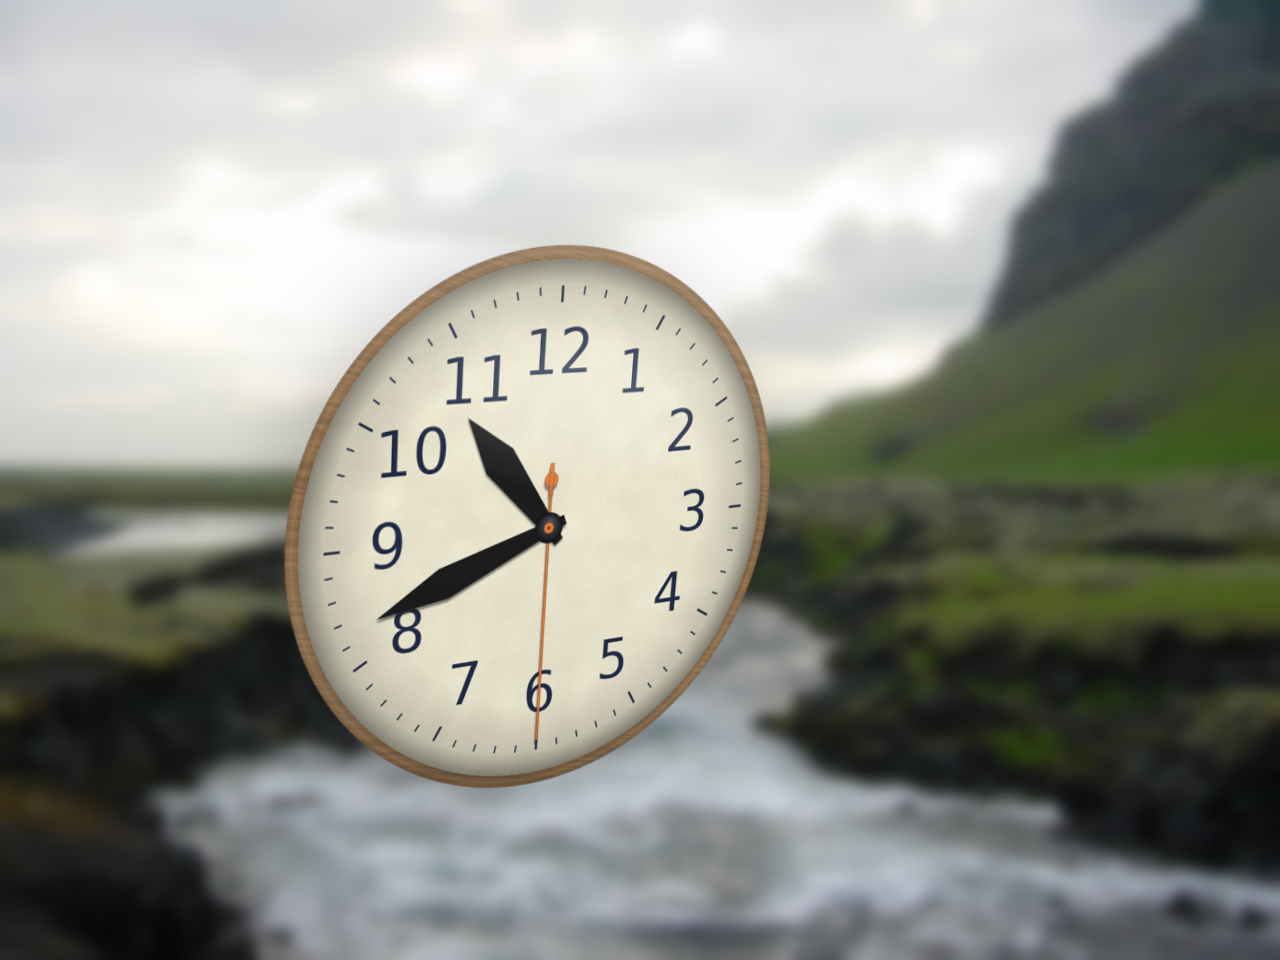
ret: {"hour": 10, "minute": 41, "second": 30}
